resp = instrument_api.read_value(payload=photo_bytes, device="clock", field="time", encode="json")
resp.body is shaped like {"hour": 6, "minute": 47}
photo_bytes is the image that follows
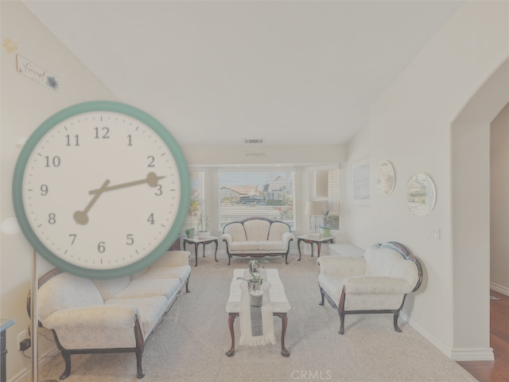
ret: {"hour": 7, "minute": 13}
